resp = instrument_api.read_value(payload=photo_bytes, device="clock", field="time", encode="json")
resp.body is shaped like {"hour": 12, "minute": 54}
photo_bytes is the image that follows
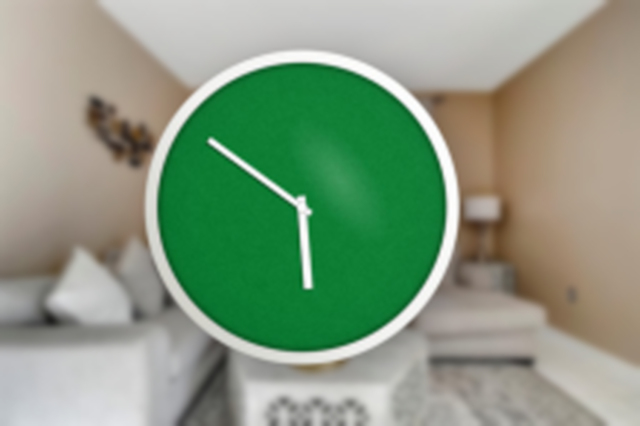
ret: {"hour": 5, "minute": 51}
